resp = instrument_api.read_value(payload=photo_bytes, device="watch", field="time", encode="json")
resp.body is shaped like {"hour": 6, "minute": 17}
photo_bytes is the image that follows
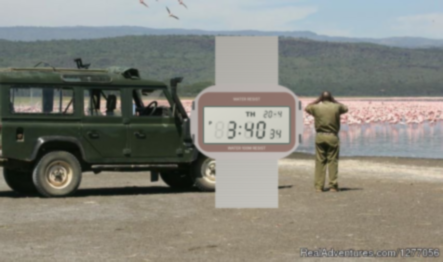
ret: {"hour": 3, "minute": 40}
